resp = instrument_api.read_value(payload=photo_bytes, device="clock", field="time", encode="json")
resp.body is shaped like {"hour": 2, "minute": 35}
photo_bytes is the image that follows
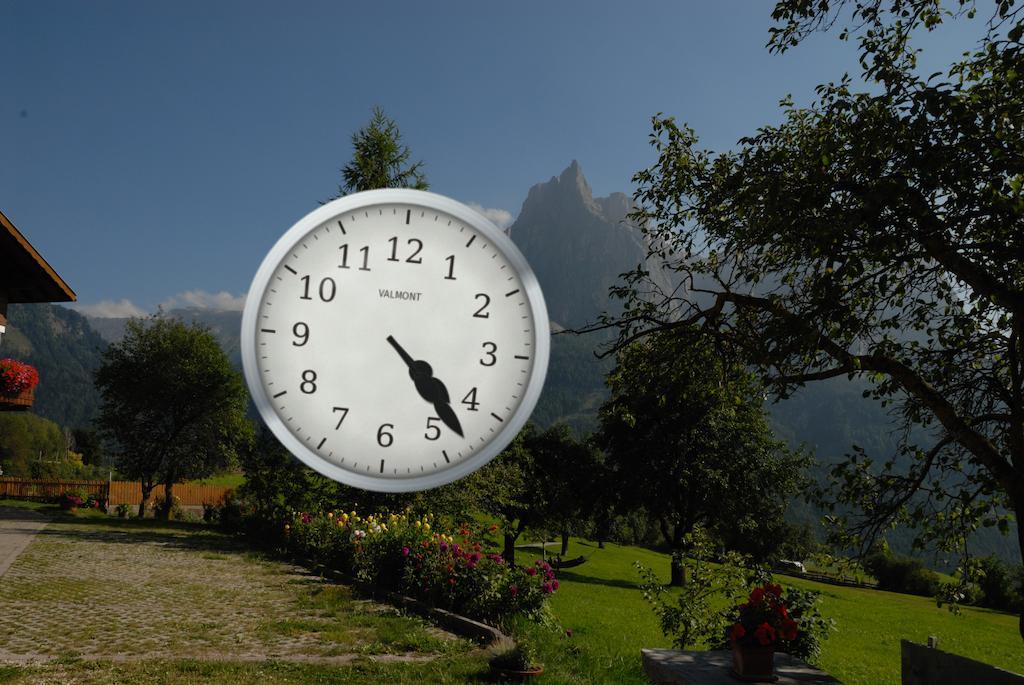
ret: {"hour": 4, "minute": 23}
